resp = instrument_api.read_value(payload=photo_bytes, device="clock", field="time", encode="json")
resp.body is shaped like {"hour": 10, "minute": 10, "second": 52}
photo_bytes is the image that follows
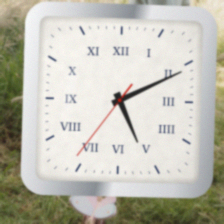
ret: {"hour": 5, "minute": 10, "second": 36}
